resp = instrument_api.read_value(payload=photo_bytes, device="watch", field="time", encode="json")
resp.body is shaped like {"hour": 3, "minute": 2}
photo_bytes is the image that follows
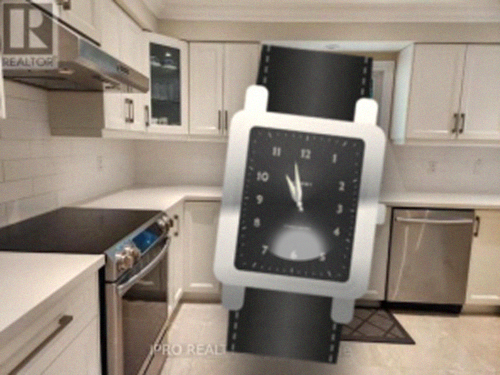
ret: {"hour": 10, "minute": 58}
